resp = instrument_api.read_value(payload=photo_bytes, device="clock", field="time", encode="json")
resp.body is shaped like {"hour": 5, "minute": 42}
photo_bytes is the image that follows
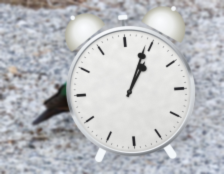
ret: {"hour": 1, "minute": 4}
